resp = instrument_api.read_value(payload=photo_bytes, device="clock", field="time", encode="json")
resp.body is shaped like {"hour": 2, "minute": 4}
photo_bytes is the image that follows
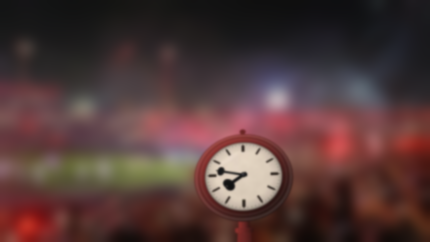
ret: {"hour": 7, "minute": 47}
